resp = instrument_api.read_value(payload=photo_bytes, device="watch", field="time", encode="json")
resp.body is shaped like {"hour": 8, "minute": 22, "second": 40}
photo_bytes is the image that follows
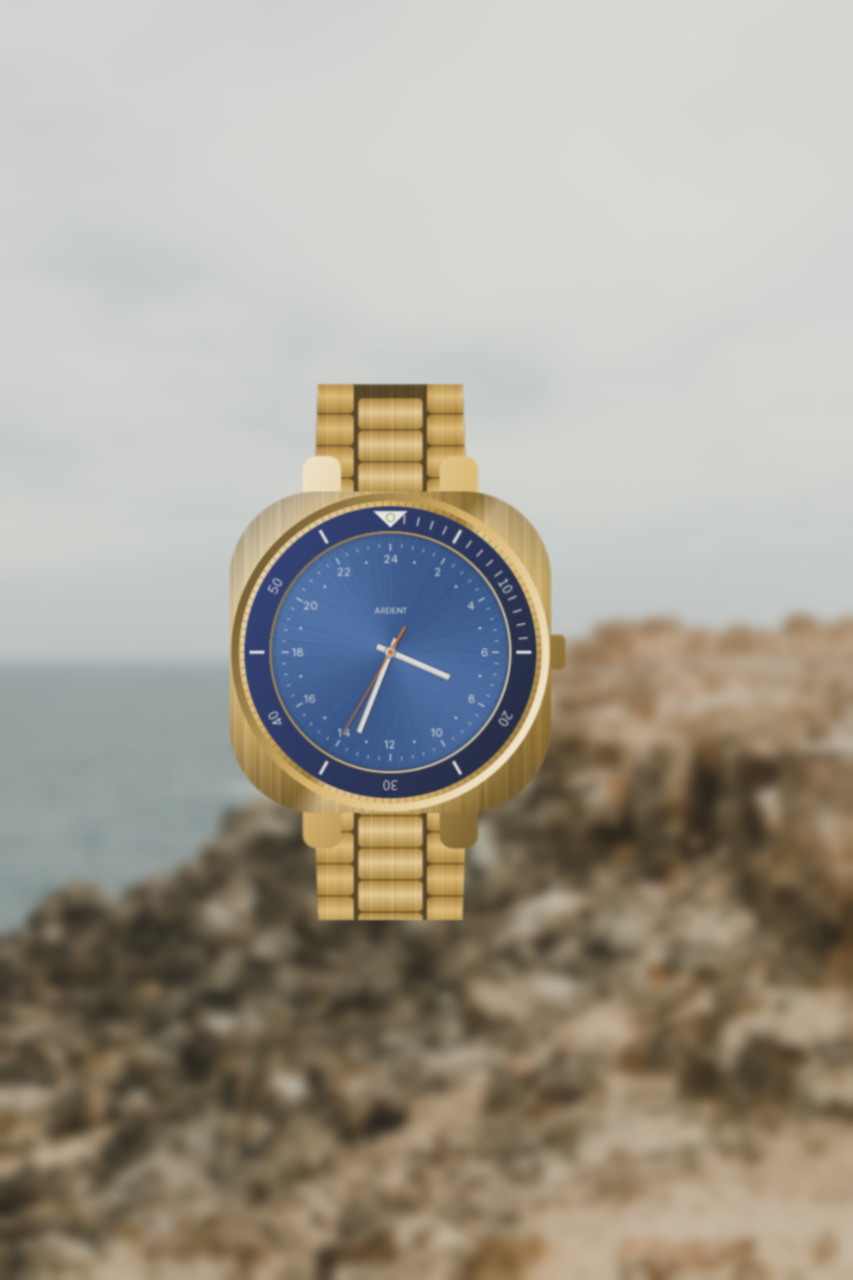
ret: {"hour": 7, "minute": 33, "second": 35}
